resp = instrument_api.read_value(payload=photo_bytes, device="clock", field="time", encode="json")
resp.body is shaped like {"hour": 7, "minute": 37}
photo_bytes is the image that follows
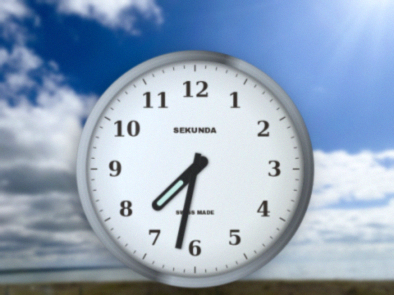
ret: {"hour": 7, "minute": 32}
